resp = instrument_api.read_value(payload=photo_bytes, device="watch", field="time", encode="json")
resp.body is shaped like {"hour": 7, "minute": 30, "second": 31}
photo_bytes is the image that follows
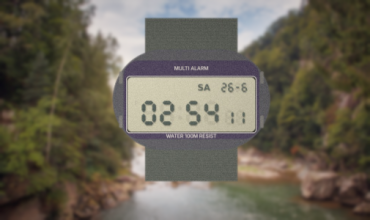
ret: {"hour": 2, "minute": 54, "second": 11}
